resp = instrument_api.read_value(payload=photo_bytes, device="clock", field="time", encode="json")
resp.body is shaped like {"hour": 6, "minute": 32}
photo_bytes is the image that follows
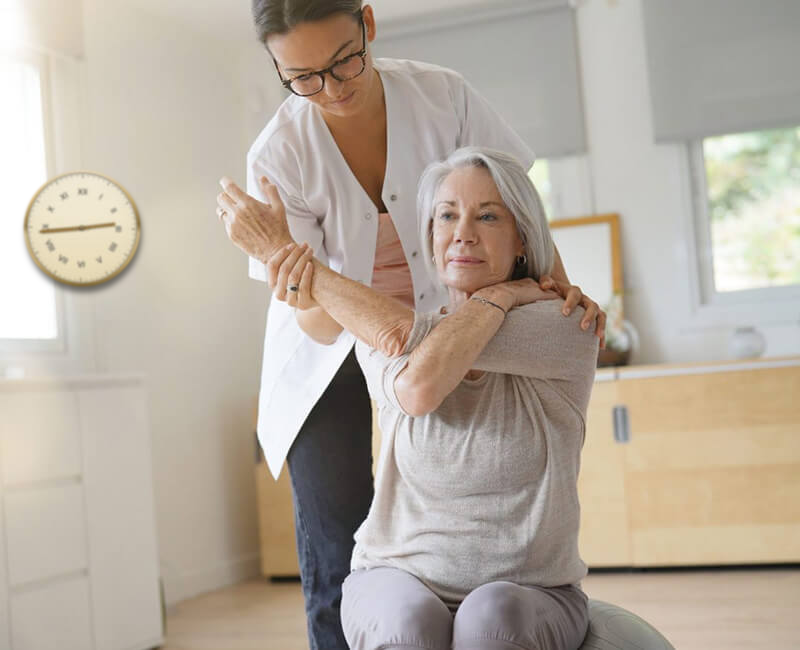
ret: {"hour": 2, "minute": 44}
